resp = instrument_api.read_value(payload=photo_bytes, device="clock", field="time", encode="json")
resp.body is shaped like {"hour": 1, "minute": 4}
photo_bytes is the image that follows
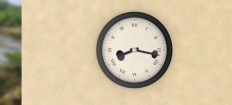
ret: {"hour": 8, "minute": 17}
